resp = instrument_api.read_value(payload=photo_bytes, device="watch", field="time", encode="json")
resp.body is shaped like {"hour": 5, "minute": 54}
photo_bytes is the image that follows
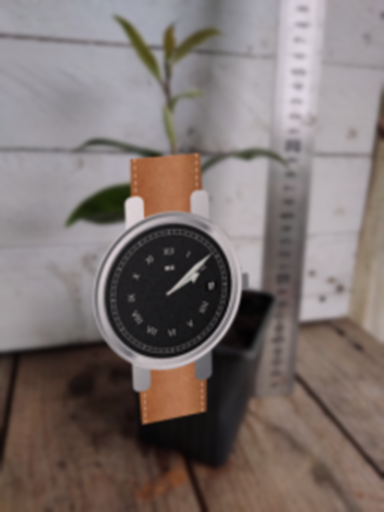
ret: {"hour": 2, "minute": 9}
